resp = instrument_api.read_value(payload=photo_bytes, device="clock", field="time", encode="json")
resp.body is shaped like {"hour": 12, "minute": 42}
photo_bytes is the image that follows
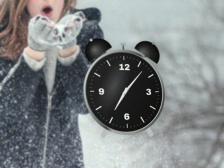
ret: {"hour": 7, "minute": 7}
